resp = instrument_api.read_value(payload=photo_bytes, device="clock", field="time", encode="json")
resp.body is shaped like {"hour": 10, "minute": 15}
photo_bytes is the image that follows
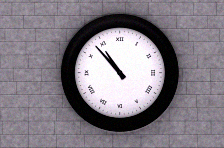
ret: {"hour": 10, "minute": 53}
